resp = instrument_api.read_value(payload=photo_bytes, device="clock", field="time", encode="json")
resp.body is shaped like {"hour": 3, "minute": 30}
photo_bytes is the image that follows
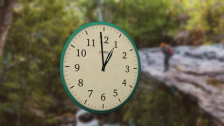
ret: {"hour": 12, "minute": 59}
